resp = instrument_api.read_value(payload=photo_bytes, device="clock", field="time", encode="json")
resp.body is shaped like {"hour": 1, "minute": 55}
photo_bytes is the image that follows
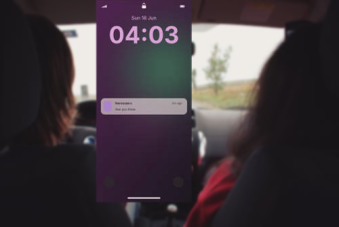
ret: {"hour": 4, "minute": 3}
